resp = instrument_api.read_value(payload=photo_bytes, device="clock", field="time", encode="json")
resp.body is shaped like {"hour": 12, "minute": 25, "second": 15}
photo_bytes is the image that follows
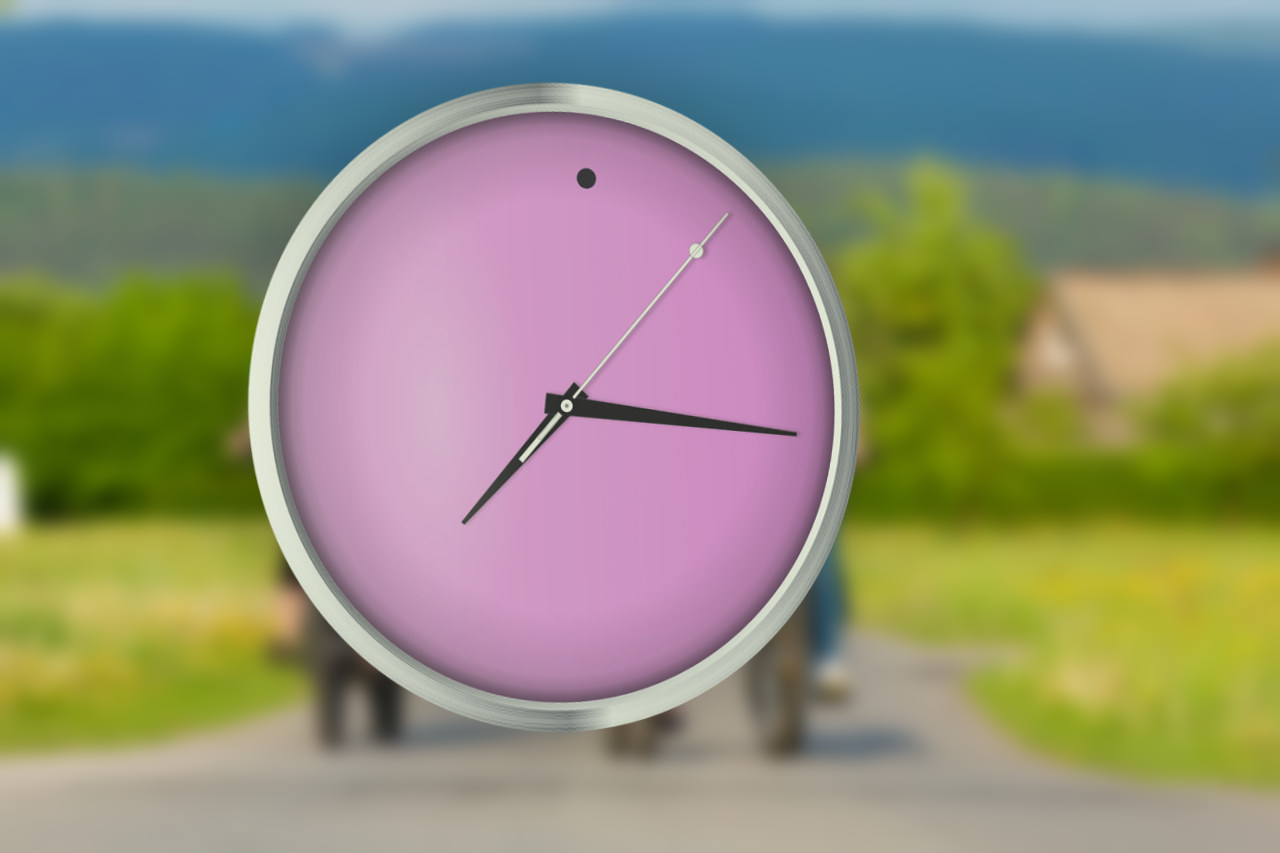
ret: {"hour": 7, "minute": 15, "second": 6}
